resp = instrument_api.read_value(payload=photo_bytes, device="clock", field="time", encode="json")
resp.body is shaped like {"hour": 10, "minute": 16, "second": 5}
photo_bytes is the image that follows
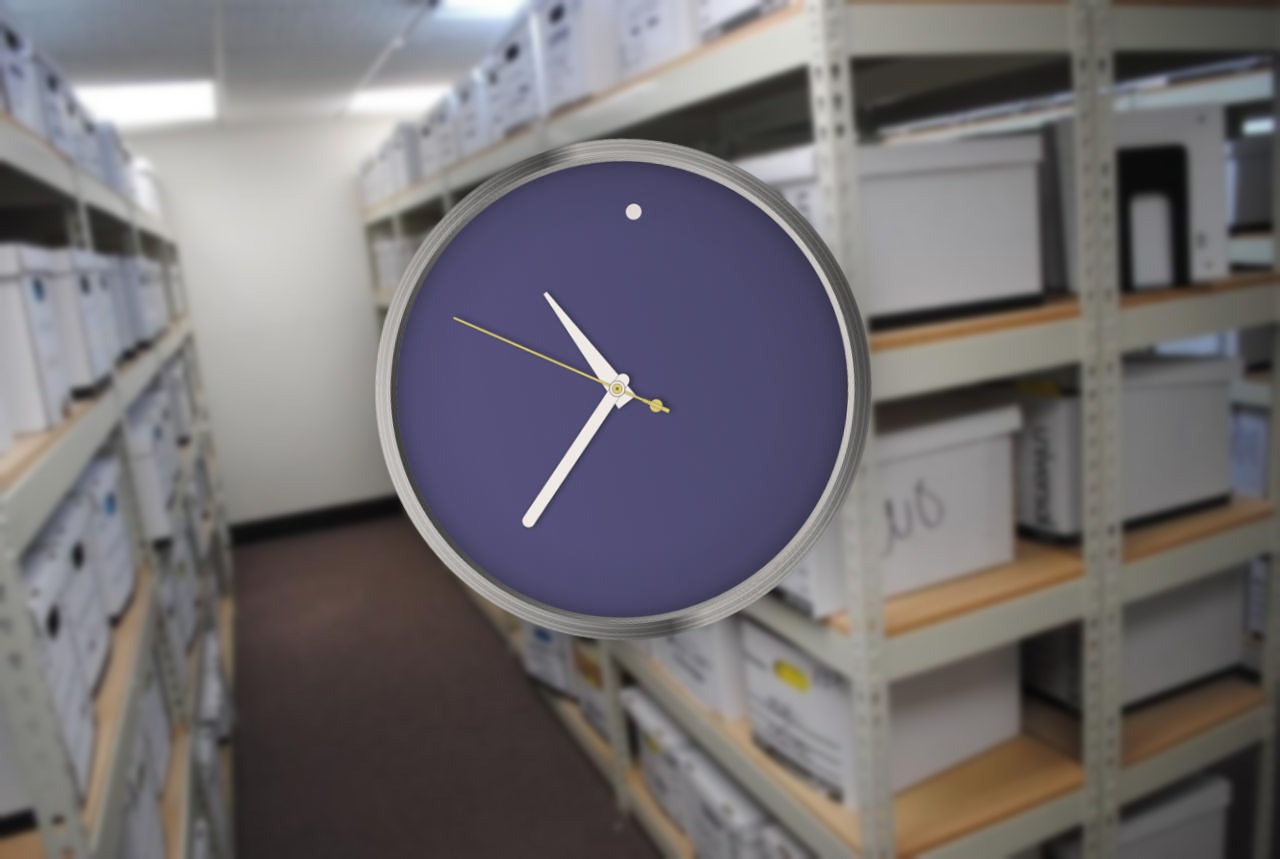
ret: {"hour": 10, "minute": 34, "second": 48}
